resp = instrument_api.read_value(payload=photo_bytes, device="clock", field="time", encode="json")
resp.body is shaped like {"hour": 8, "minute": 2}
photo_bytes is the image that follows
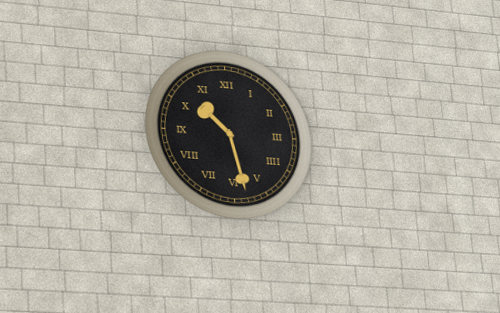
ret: {"hour": 10, "minute": 28}
